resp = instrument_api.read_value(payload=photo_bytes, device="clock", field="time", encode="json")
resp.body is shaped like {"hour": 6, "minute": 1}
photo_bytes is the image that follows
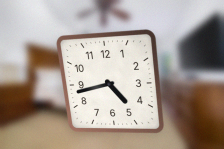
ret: {"hour": 4, "minute": 43}
